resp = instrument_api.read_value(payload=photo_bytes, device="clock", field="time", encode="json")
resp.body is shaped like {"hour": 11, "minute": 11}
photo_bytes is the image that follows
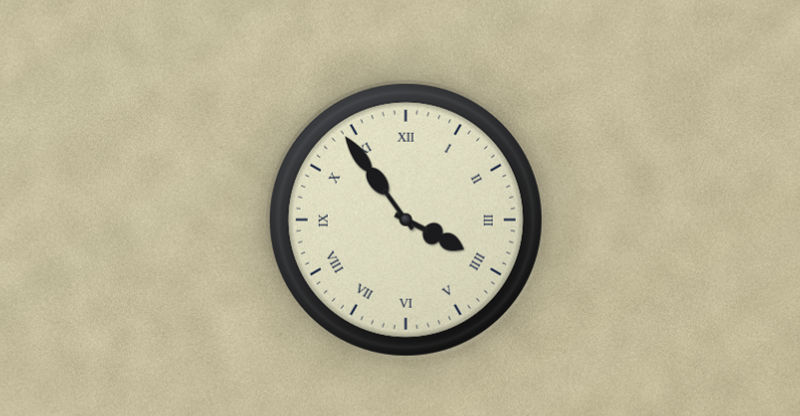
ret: {"hour": 3, "minute": 54}
